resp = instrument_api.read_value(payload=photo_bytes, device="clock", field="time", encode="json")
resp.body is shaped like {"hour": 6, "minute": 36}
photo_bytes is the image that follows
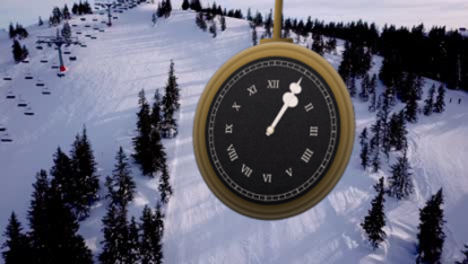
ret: {"hour": 1, "minute": 5}
